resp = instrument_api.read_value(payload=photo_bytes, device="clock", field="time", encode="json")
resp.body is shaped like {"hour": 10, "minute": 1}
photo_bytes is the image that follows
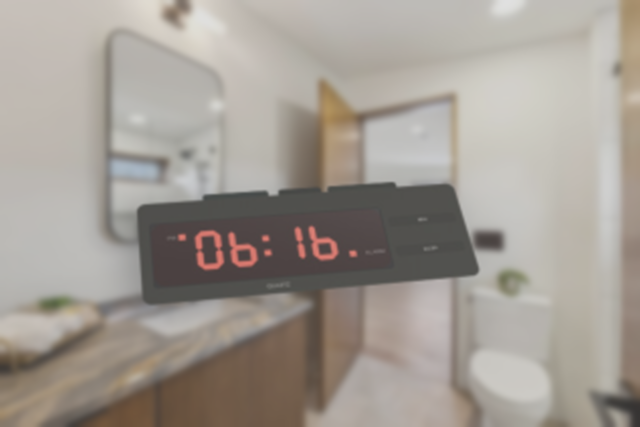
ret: {"hour": 6, "minute": 16}
